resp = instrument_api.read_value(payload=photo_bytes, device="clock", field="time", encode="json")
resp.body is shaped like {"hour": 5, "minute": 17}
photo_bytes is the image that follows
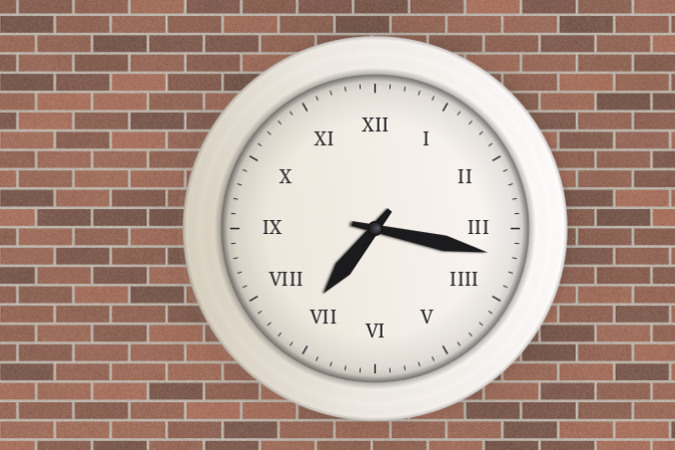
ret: {"hour": 7, "minute": 17}
